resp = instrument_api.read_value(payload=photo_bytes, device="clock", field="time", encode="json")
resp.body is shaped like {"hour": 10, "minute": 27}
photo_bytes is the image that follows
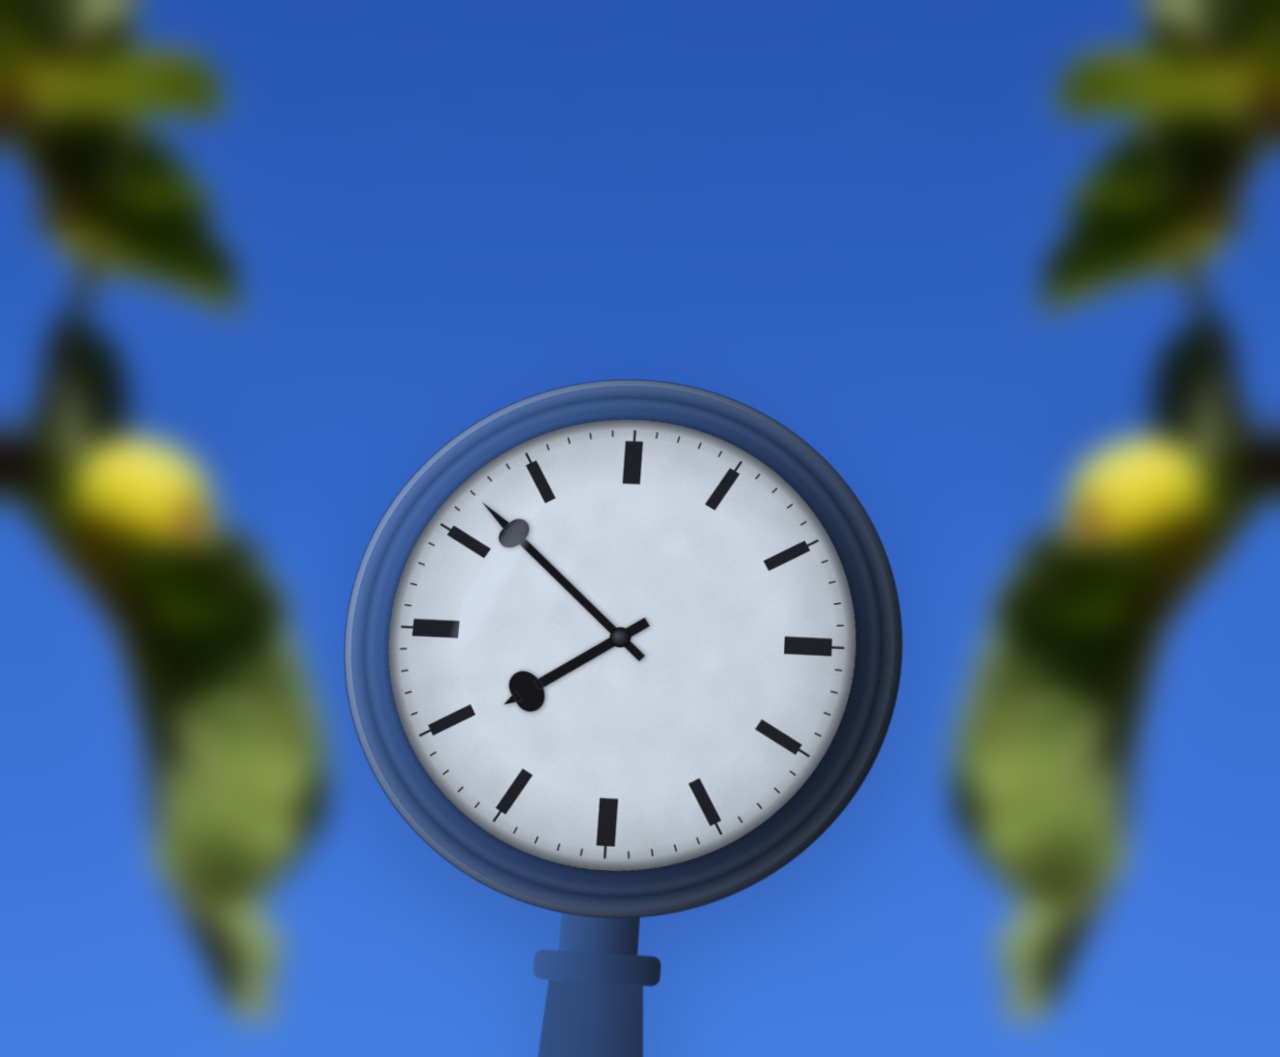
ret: {"hour": 7, "minute": 52}
